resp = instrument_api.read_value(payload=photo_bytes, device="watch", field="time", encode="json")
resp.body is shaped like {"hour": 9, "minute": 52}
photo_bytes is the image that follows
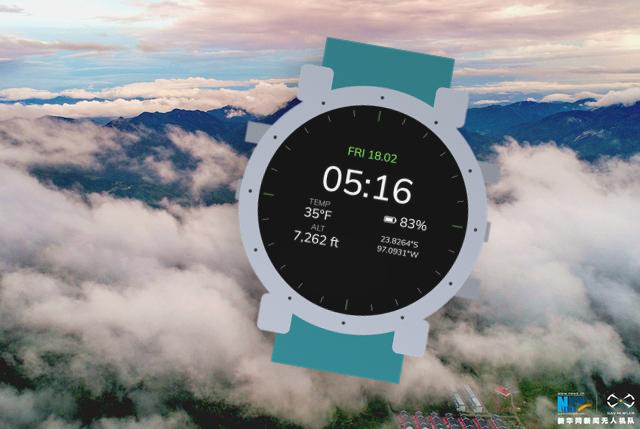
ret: {"hour": 5, "minute": 16}
